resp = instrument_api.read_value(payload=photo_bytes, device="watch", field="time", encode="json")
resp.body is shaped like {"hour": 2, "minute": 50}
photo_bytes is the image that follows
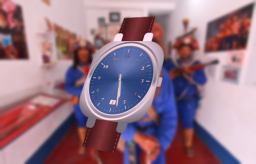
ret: {"hour": 5, "minute": 28}
